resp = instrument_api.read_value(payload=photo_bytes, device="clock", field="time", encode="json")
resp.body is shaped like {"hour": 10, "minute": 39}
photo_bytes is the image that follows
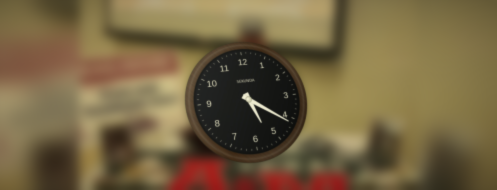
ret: {"hour": 5, "minute": 21}
